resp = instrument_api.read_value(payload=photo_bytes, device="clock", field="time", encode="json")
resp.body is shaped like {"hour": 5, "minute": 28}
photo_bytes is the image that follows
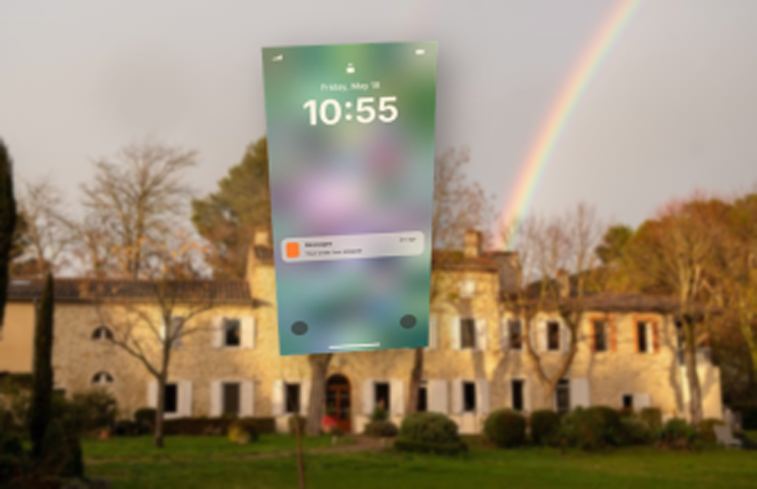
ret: {"hour": 10, "minute": 55}
